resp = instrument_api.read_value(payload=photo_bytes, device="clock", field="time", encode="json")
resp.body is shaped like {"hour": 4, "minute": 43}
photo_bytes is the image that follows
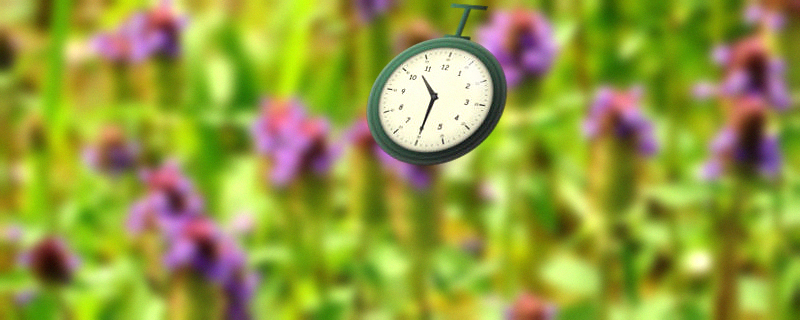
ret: {"hour": 10, "minute": 30}
